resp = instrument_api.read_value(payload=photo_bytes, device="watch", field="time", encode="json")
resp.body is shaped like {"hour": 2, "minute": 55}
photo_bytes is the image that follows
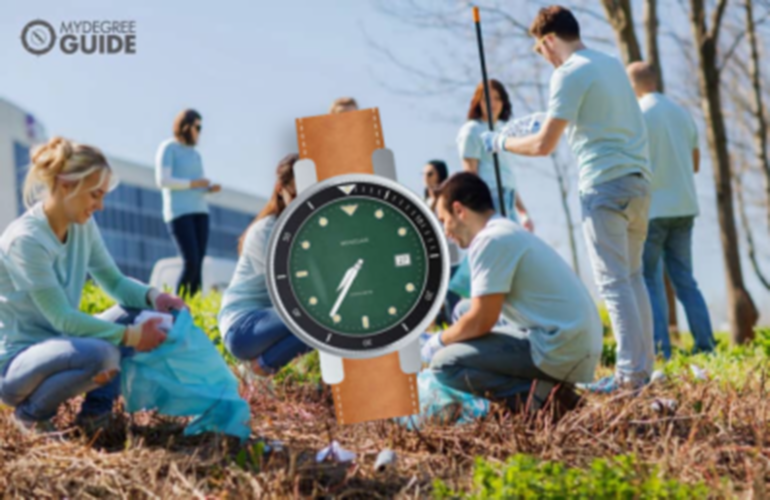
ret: {"hour": 7, "minute": 36}
